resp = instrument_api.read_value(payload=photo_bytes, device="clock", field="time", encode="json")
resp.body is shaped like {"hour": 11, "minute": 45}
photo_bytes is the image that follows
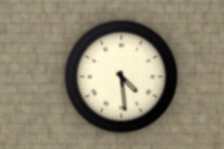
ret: {"hour": 4, "minute": 29}
